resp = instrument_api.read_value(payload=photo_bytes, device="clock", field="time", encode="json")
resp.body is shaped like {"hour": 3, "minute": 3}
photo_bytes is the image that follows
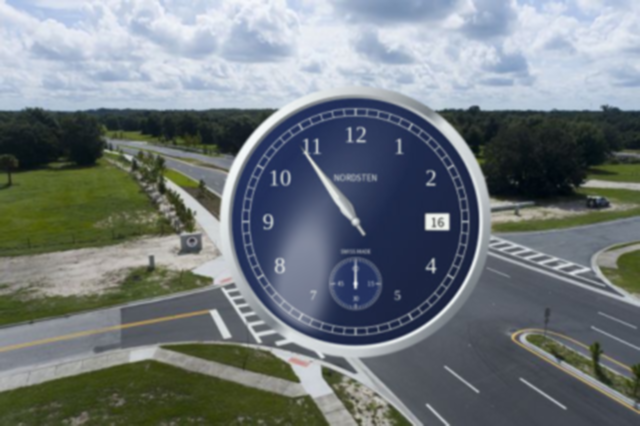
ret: {"hour": 10, "minute": 54}
